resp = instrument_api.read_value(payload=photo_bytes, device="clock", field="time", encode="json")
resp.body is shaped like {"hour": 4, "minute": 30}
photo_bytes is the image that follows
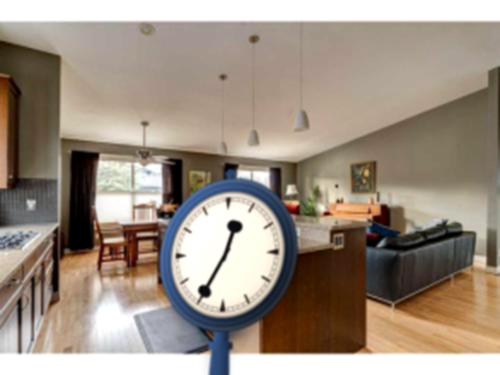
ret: {"hour": 12, "minute": 35}
